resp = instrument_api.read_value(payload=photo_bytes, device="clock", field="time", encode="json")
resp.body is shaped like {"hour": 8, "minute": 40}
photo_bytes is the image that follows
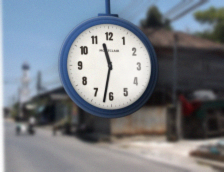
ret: {"hour": 11, "minute": 32}
